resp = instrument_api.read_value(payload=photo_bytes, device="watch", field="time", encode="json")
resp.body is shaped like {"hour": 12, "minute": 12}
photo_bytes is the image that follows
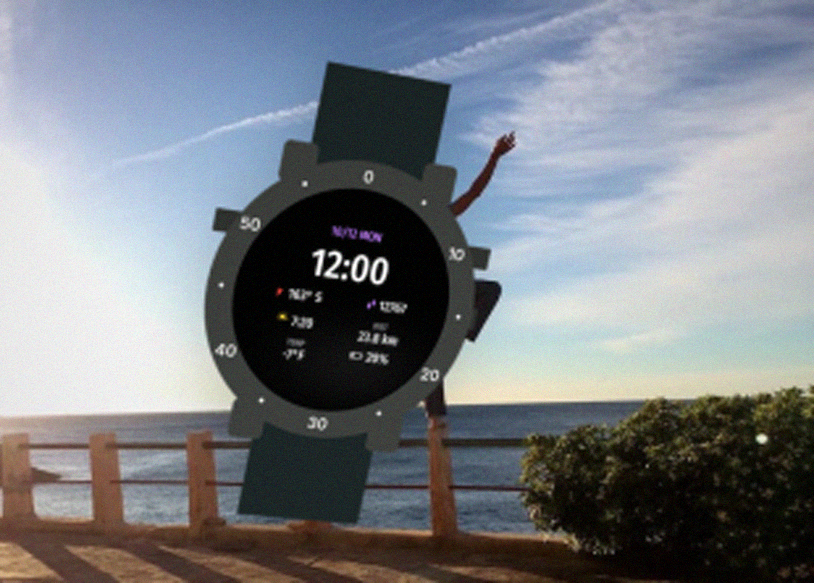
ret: {"hour": 12, "minute": 0}
